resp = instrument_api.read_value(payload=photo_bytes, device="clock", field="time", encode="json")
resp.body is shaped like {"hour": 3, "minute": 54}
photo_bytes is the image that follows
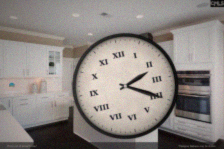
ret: {"hour": 2, "minute": 20}
